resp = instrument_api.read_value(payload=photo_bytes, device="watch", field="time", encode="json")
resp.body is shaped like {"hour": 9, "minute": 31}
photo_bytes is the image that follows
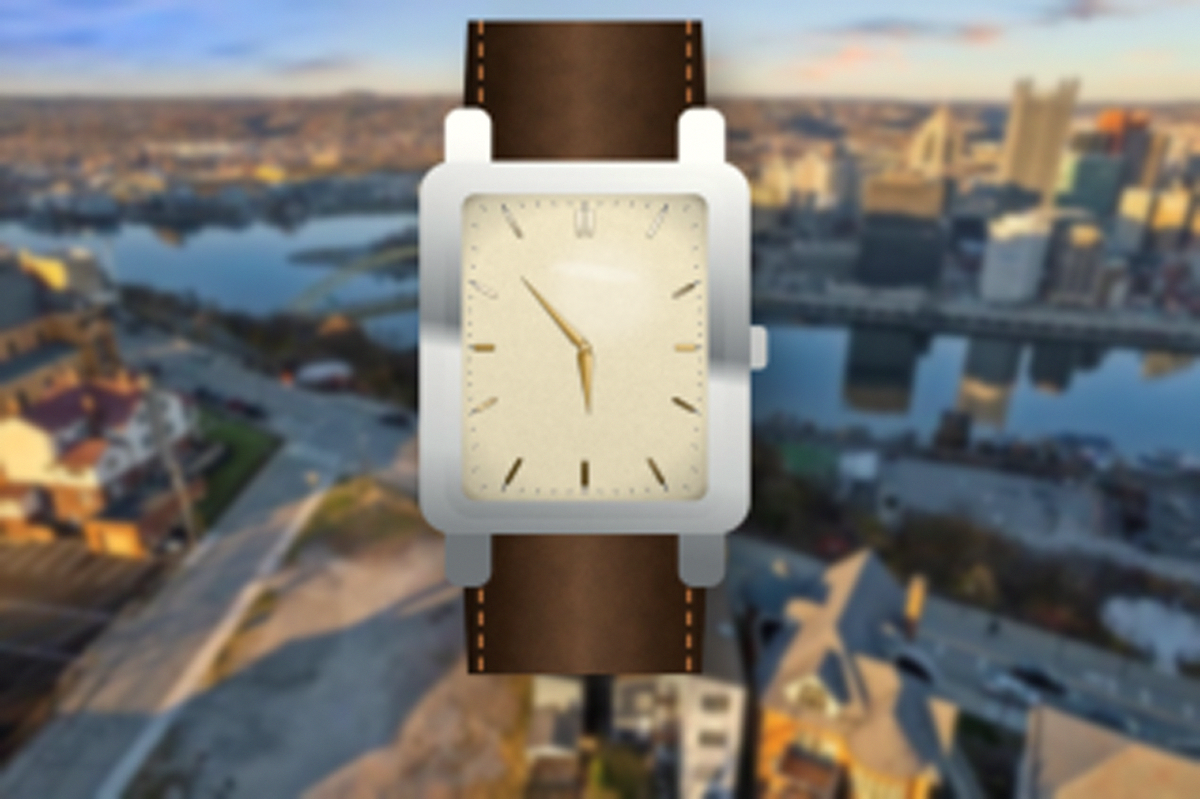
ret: {"hour": 5, "minute": 53}
